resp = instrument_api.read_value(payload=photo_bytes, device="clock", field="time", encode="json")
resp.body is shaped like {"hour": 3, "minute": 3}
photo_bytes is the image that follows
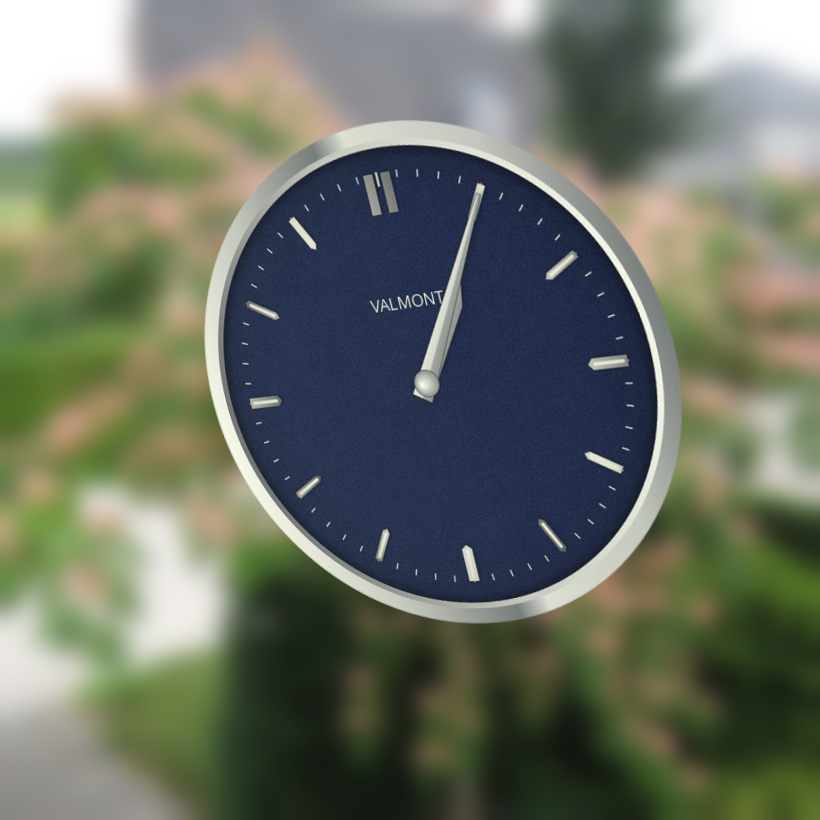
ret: {"hour": 1, "minute": 5}
